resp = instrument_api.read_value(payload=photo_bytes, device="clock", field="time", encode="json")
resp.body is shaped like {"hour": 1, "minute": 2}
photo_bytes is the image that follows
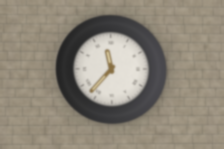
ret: {"hour": 11, "minute": 37}
